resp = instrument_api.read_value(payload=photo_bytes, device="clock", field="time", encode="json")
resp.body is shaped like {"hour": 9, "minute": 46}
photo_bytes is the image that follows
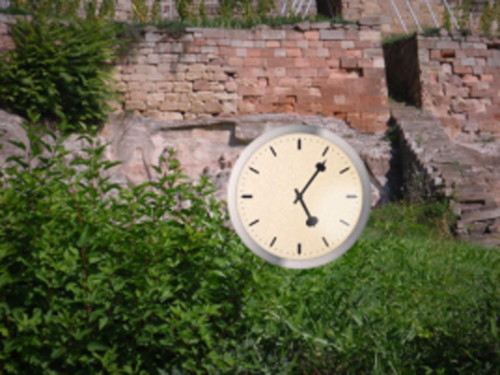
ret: {"hour": 5, "minute": 6}
